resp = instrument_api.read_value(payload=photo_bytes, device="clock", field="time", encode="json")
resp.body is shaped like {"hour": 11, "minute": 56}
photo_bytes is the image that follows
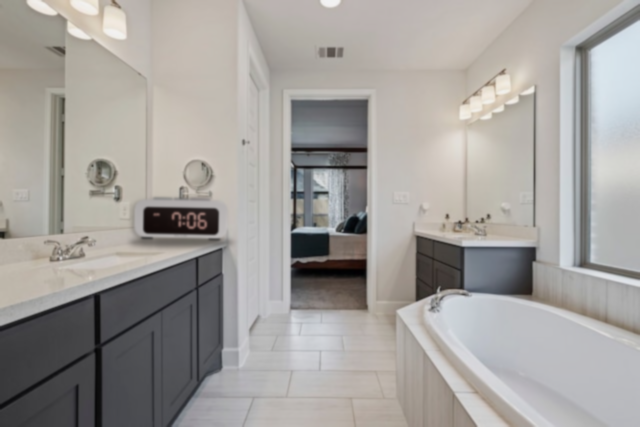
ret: {"hour": 7, "minute": 6}
